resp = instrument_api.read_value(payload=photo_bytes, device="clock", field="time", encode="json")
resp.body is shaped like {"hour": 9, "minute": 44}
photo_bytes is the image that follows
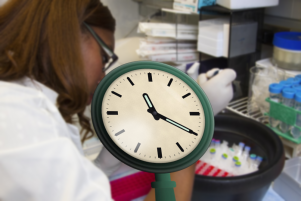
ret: {"hour": 11, "minute": 20}
